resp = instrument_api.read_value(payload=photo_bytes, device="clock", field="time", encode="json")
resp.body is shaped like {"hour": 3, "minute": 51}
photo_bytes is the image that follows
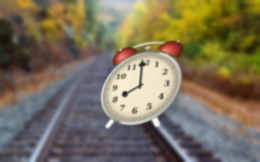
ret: {"hour": 7, "minute": 59}
